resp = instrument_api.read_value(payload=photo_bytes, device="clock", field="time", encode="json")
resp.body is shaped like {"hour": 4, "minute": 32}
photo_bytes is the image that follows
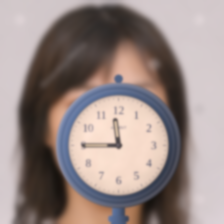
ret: {"hour": 11, "minute": 45}
